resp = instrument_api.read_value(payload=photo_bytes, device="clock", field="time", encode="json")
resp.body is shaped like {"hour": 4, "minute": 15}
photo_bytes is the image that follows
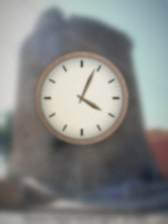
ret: {"hour": 4, "minute": 4}
